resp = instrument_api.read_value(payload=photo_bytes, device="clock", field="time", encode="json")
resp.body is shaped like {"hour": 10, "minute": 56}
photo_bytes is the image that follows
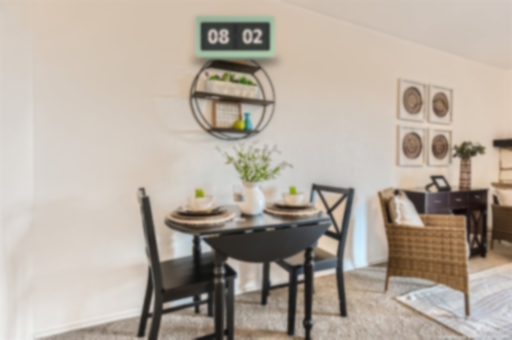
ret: {"hour": 8, "minute": 2}
